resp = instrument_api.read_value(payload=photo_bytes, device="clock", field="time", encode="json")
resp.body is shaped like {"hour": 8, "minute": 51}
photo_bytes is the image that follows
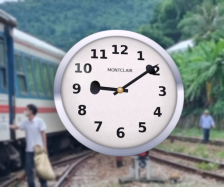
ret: {"hour": 9, "minute": 9}
